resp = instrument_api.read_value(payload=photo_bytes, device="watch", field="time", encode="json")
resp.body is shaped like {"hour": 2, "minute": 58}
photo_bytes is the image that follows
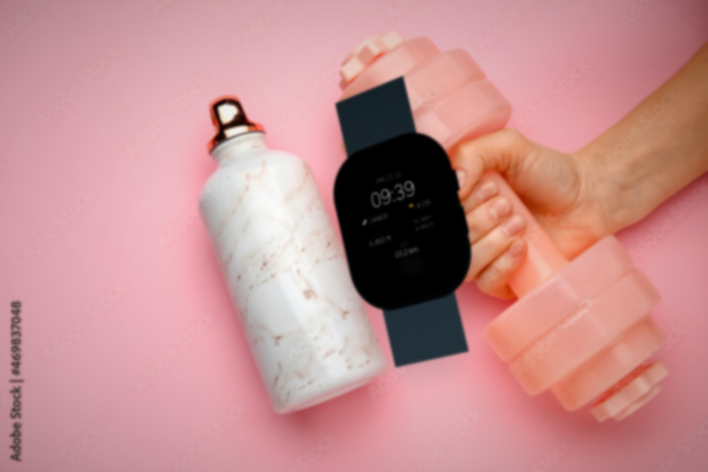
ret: {"hour": 9, "minute": 39}
